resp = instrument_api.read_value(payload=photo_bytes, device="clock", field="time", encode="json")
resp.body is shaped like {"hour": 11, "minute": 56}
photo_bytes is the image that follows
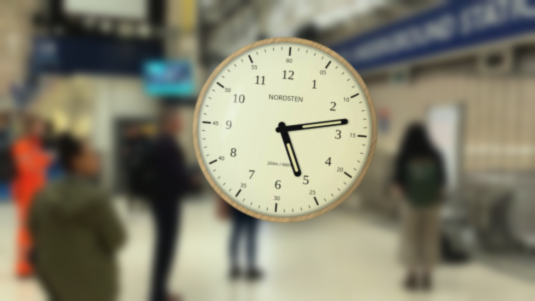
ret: {"hour": 5, "minute": 13}
